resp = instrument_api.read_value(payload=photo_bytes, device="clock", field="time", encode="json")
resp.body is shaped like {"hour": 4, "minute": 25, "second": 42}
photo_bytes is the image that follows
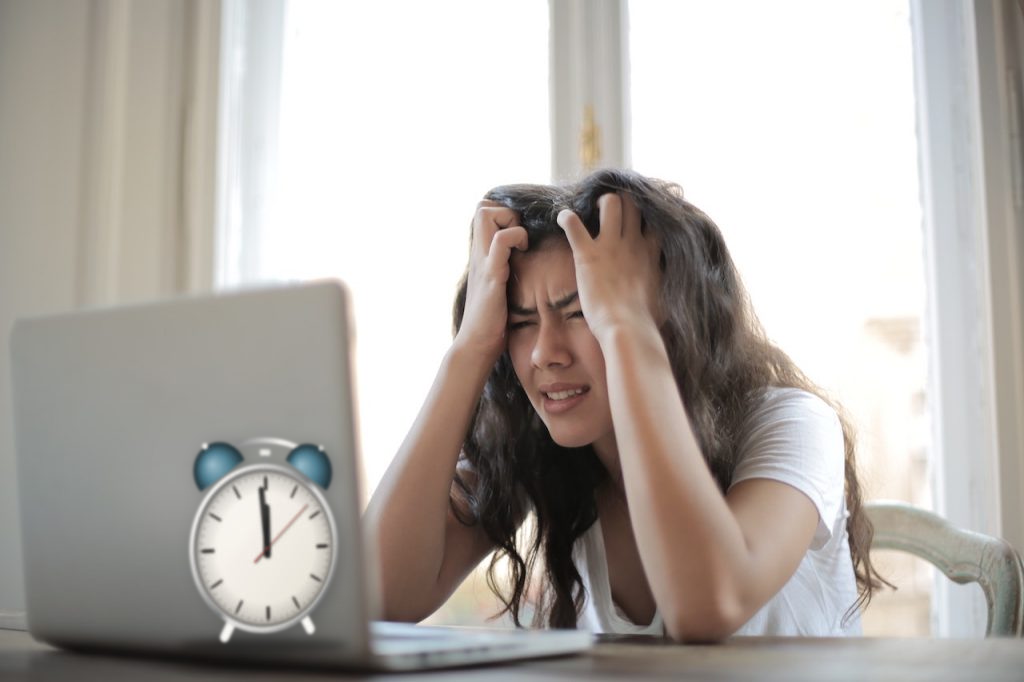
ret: {"hour": 11, "minute": 59, "second": 8}
